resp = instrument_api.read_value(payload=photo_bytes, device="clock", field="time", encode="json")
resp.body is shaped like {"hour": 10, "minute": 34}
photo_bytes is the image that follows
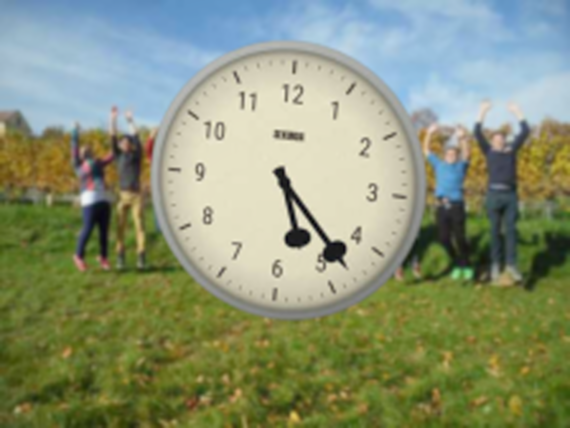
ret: {"hour": 5, "minute": 23}
